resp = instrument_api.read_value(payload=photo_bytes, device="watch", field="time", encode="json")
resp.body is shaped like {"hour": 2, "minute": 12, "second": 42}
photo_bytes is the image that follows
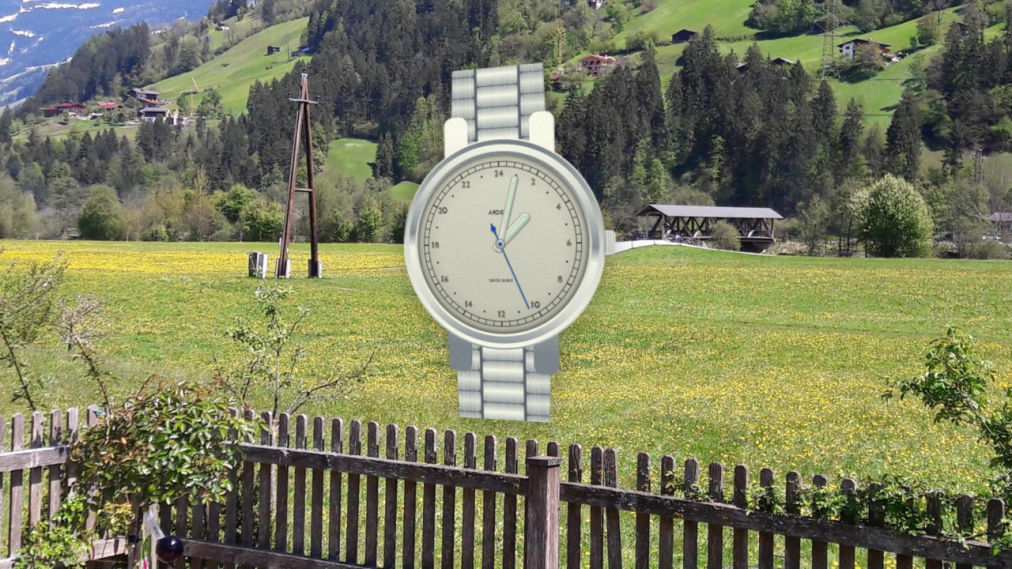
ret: {"hour": 3, "minute": 2, "second": 26}
